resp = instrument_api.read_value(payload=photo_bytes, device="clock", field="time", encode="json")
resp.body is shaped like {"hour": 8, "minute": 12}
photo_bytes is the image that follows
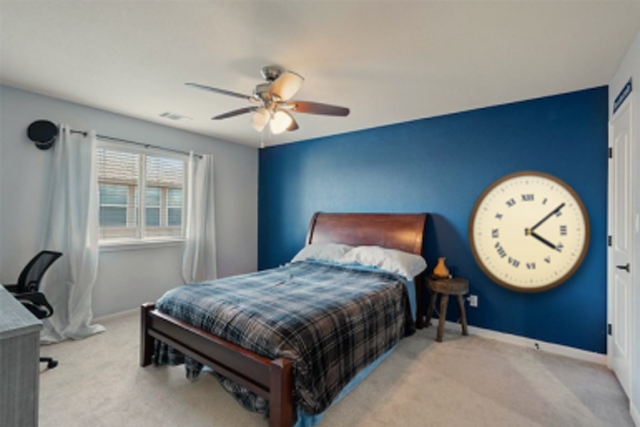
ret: {"hour": 4, "minute": 9}
